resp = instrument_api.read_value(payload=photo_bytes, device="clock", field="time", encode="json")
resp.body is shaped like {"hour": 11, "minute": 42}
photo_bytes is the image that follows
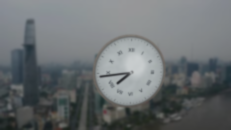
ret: {"hour": 7, "minute": 44}
